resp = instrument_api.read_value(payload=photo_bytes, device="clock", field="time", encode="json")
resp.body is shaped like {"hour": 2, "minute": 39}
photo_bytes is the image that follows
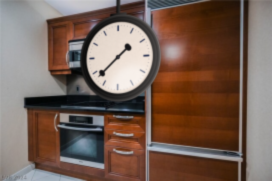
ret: {"hour": 1, "minute": 38}
